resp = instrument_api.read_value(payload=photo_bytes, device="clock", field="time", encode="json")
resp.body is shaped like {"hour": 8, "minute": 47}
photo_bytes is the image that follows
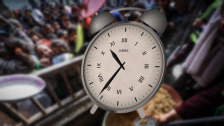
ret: {"hour": 10, "minute": 36}
